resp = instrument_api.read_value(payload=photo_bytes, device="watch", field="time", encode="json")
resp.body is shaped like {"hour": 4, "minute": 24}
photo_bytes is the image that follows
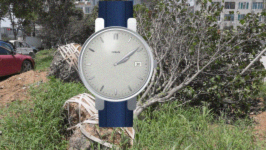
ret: {"hour": 2, "minute": 9}
